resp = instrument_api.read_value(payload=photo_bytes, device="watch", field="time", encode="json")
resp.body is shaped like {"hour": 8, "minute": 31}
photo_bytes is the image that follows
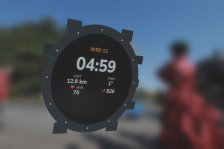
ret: {"hour": 4, "minute": 59}
